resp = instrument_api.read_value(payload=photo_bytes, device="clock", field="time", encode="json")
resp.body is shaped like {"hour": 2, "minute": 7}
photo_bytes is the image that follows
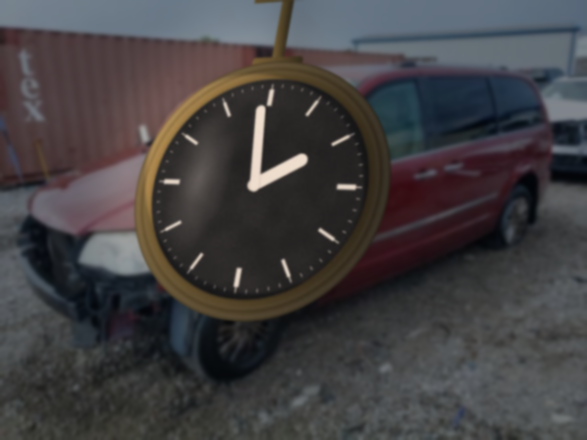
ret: {"hour": 1, "minute": 59}
